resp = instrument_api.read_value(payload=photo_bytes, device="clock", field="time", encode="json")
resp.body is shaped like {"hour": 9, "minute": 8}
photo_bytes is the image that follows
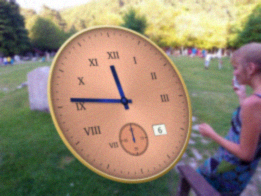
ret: {"hour": 11, "minute": 46}
